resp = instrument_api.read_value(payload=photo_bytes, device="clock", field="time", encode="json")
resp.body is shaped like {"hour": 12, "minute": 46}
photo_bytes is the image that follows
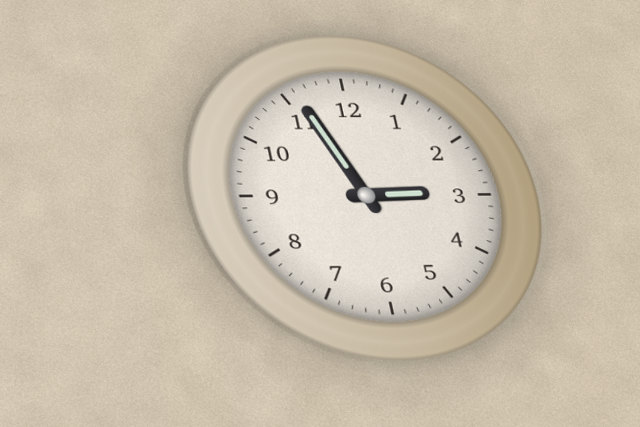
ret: {"hour": 2, "minute": 56}
